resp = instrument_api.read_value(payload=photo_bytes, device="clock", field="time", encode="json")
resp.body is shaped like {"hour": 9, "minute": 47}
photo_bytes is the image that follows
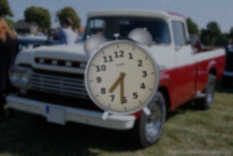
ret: {"hour": 7, "minute": 31}
